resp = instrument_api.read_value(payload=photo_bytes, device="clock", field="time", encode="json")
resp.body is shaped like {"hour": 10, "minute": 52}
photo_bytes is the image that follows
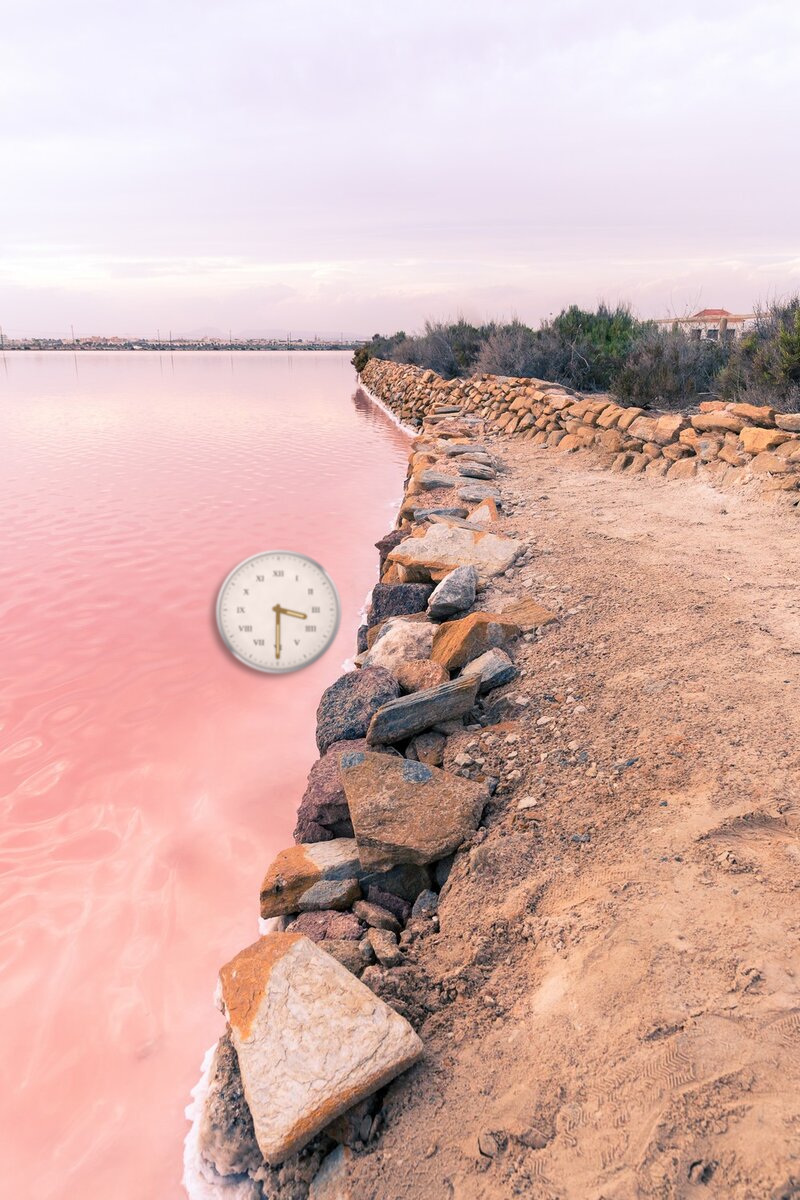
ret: {"hour": 3, "minute": 30}
